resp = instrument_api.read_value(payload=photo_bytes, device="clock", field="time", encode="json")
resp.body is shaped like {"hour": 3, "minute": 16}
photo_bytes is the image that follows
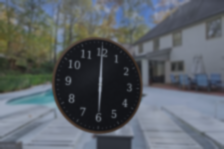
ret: {"hour": 6, "minute": 0}
